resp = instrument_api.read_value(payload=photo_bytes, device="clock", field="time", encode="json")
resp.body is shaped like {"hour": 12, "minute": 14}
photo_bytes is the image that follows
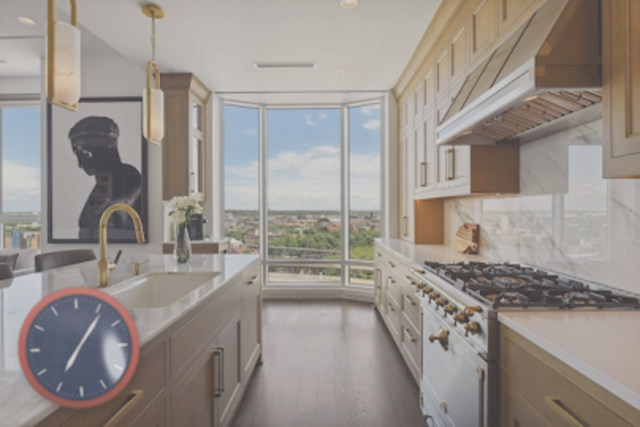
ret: {"hour": 7, "minute": 6}
